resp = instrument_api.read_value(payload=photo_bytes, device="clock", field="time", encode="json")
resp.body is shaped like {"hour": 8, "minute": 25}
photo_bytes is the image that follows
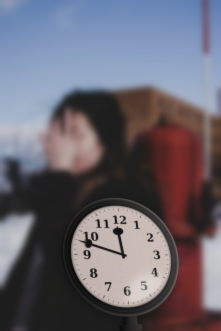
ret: {"hour": 11, "minute": 48}
